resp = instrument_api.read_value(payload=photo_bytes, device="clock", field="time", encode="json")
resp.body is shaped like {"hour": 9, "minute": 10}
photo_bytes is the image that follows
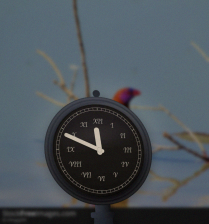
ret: {"hour": 11, "minute": 49}
